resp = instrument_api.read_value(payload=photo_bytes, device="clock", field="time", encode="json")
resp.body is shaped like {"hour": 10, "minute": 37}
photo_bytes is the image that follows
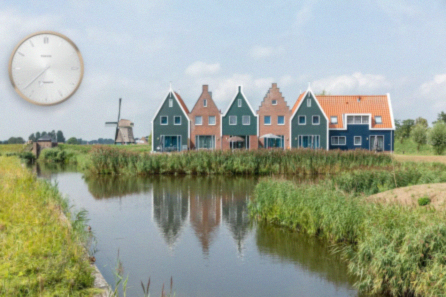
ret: {"hour": 6, "minute": 38}
